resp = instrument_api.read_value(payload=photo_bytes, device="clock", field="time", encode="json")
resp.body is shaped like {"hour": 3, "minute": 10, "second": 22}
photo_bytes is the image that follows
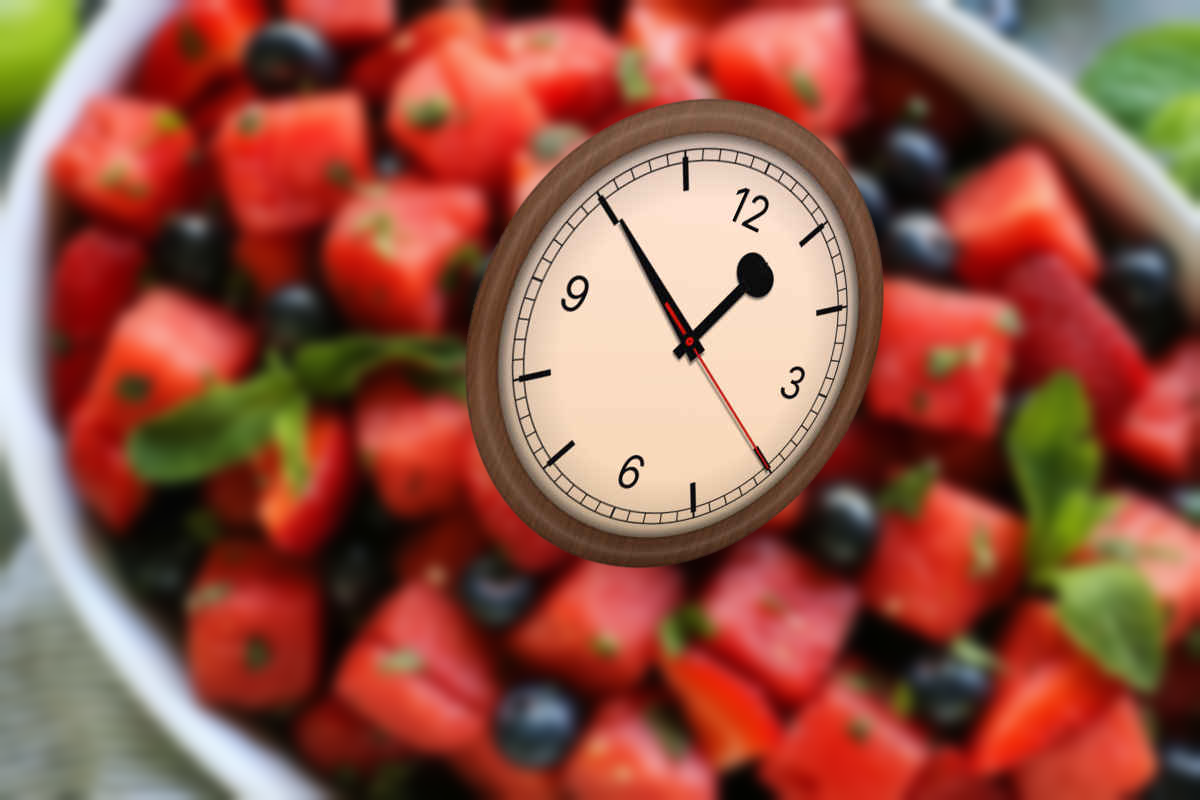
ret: {"hour": 12, "minute": 50, "second": 20}
